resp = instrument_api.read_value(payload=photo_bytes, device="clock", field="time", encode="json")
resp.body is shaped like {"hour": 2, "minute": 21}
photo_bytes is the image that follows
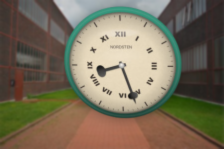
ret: {"hour": 8, "minute": 27}
